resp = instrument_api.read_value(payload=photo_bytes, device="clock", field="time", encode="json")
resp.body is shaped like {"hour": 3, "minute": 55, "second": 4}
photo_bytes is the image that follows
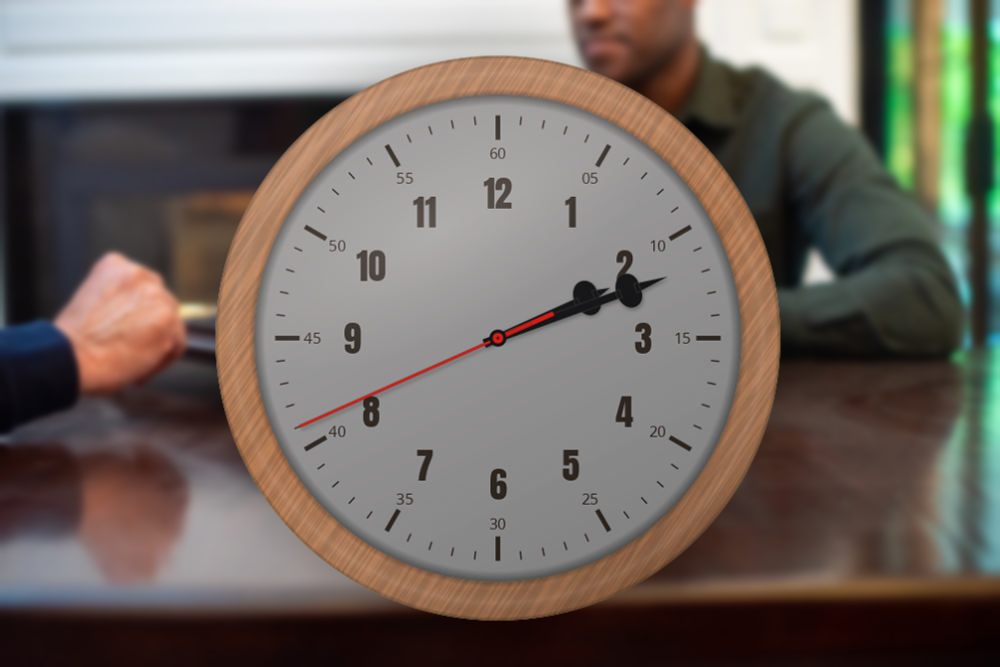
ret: {"hour": 2, "minute": 11, "second": 41}
